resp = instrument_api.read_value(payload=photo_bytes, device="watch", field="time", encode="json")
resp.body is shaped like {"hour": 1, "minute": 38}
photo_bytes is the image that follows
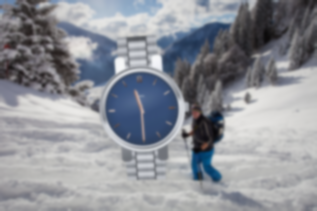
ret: {"hour": 11, "minute": 30}
